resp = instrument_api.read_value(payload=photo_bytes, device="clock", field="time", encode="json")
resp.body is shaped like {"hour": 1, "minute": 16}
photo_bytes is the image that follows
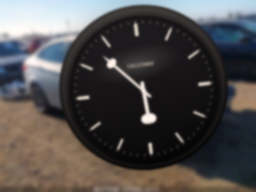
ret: {"hour": 5, "minute": 53}
